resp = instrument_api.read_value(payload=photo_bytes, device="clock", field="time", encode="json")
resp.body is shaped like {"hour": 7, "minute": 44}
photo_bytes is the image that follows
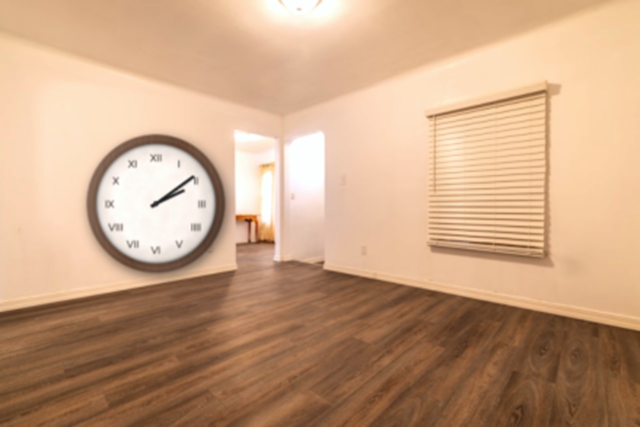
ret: {"hour": 2, "minute": 9}
